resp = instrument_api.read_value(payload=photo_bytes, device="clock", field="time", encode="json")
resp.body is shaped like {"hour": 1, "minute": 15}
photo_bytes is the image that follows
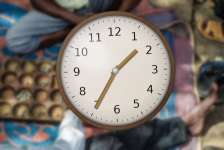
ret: {"hour": 1, "minute": 35}
